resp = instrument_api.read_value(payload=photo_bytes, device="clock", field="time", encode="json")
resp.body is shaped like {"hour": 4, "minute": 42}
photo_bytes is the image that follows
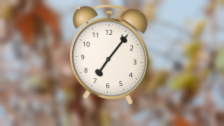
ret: {"hour": 7, "minute": 6}
